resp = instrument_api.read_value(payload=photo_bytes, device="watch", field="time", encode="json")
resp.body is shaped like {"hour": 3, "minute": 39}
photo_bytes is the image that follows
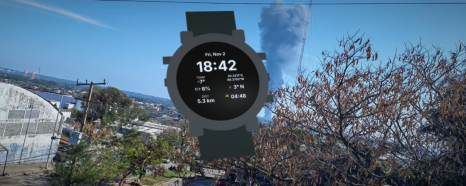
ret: {"hour": 18, "minute": 42}
